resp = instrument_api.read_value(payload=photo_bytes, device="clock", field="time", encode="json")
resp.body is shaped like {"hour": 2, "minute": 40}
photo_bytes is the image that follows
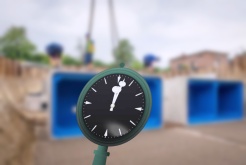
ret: {"hour": 12, "minute": 2}
